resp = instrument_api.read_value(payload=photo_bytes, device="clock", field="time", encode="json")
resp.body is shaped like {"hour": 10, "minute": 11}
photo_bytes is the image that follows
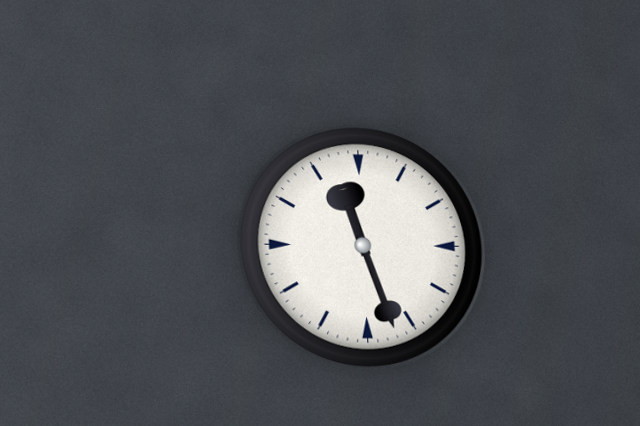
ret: {"hour": 11, "minute": 27}
